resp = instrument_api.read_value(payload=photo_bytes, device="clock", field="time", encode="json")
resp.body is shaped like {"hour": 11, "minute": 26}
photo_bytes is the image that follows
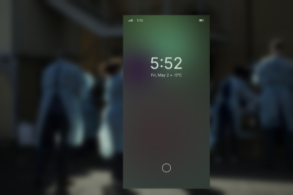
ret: {"hour": 5, "minute": 52}
